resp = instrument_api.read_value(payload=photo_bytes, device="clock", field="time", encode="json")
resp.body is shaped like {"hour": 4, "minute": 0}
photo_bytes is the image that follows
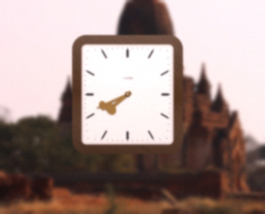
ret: {"hour": 7, "minute": 41}
